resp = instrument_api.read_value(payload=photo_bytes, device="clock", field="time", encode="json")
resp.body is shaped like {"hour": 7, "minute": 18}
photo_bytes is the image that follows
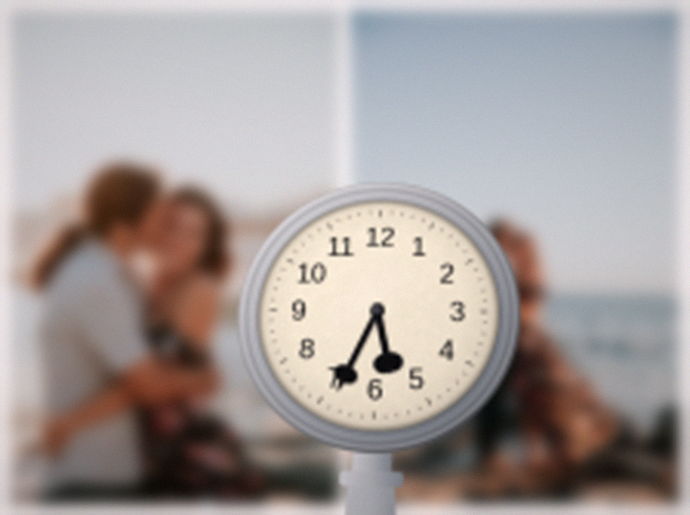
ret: {"hour": 5, "minute": 34}
